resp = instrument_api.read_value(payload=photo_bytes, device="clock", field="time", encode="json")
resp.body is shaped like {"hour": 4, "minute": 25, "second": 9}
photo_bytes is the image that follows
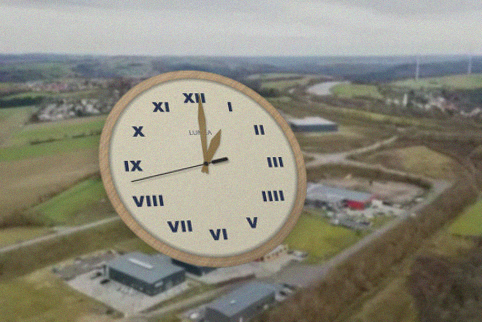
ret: {"hour": 1, "minute": 0, "second": 43}
